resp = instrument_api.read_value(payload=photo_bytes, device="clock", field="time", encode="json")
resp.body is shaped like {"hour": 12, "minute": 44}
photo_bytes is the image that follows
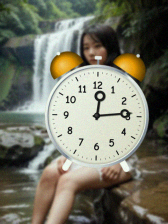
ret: {"hour": 12, "minute": 14}
